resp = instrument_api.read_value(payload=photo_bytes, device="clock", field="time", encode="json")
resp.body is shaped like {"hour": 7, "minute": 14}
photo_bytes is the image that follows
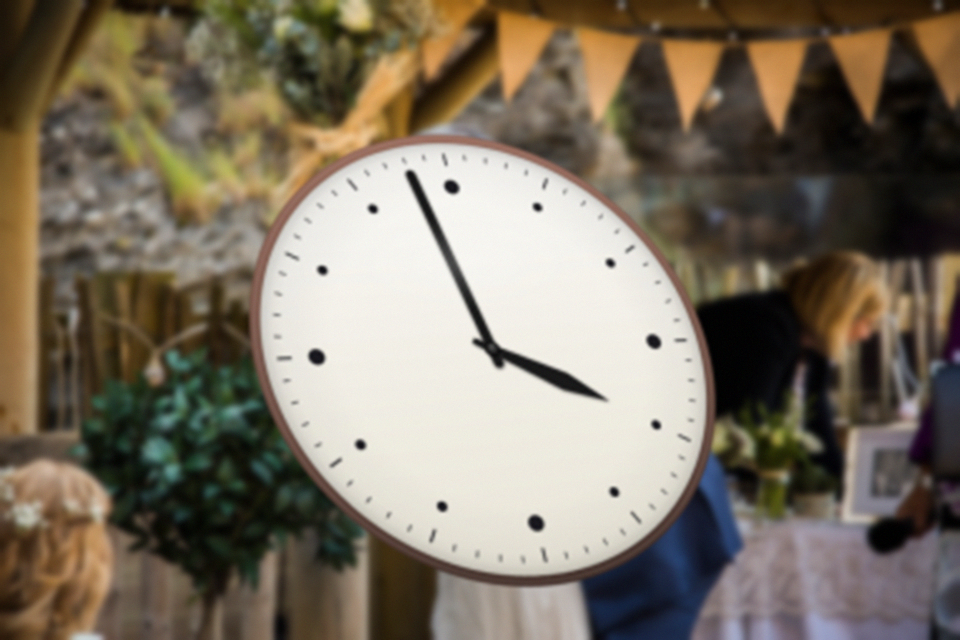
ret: {"hour": 3, "minute": 58}
